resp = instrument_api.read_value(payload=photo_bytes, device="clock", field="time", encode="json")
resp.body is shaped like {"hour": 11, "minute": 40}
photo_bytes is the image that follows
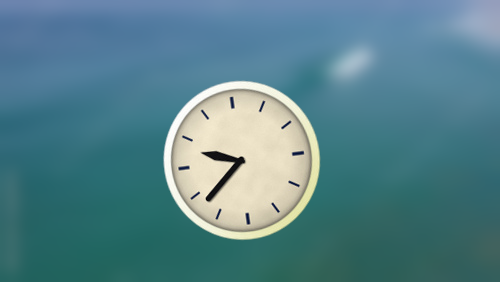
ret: {"hour": 9, "minute": 38}
